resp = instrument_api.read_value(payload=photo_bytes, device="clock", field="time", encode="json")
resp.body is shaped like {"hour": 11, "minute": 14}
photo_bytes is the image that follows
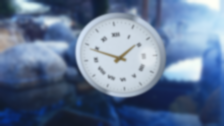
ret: {"hour": 1, "minute": 49}
